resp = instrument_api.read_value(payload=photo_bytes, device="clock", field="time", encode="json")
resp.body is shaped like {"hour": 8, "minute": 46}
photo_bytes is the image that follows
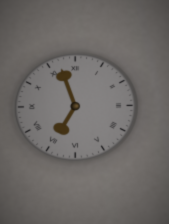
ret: {"hour": 6, "minute": 57}
